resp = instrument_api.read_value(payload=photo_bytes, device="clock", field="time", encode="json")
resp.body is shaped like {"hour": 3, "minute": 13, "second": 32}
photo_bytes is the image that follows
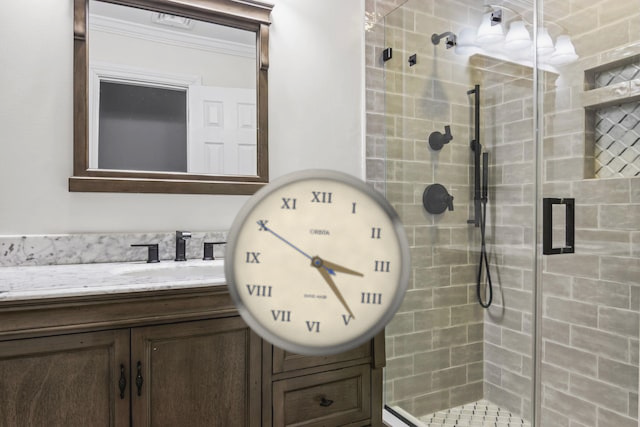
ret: {"hour": 3, "minute": 23, "second": 50}
